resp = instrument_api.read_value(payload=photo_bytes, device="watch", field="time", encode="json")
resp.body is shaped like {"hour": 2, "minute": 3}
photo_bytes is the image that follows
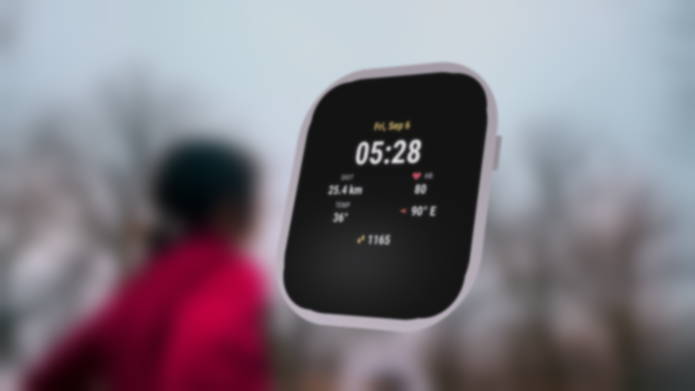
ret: {"hour": 5, "minute": 28}
